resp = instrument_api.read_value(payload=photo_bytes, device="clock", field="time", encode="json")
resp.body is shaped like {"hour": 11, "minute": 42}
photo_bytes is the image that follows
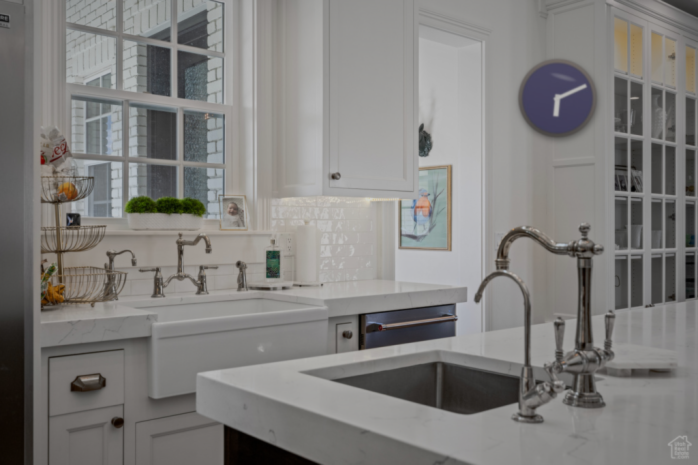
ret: {"hour": 6, "minute": 11}
